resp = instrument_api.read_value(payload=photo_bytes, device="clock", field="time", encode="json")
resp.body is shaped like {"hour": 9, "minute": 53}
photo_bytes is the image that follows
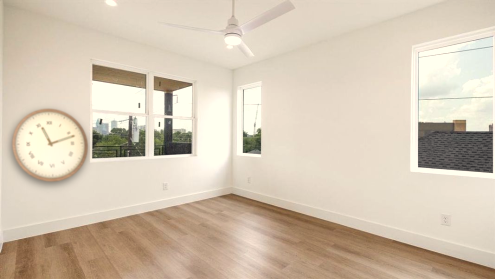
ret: {"hour": 11, "minute": 12}
